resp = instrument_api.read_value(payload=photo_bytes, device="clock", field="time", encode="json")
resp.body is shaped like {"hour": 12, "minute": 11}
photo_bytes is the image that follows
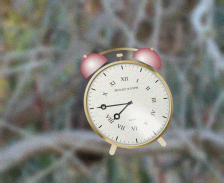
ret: {"hour": 7, "minute": 45}
